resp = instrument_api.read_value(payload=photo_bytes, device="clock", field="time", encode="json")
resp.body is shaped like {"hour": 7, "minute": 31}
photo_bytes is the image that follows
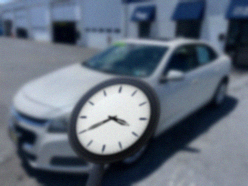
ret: {"hour": 3, "minute": 40}
